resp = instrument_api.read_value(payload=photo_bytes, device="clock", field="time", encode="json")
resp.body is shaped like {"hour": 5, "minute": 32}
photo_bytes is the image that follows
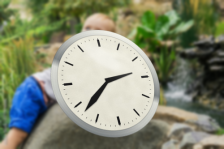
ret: {"hour": 2, "minute": 38}
